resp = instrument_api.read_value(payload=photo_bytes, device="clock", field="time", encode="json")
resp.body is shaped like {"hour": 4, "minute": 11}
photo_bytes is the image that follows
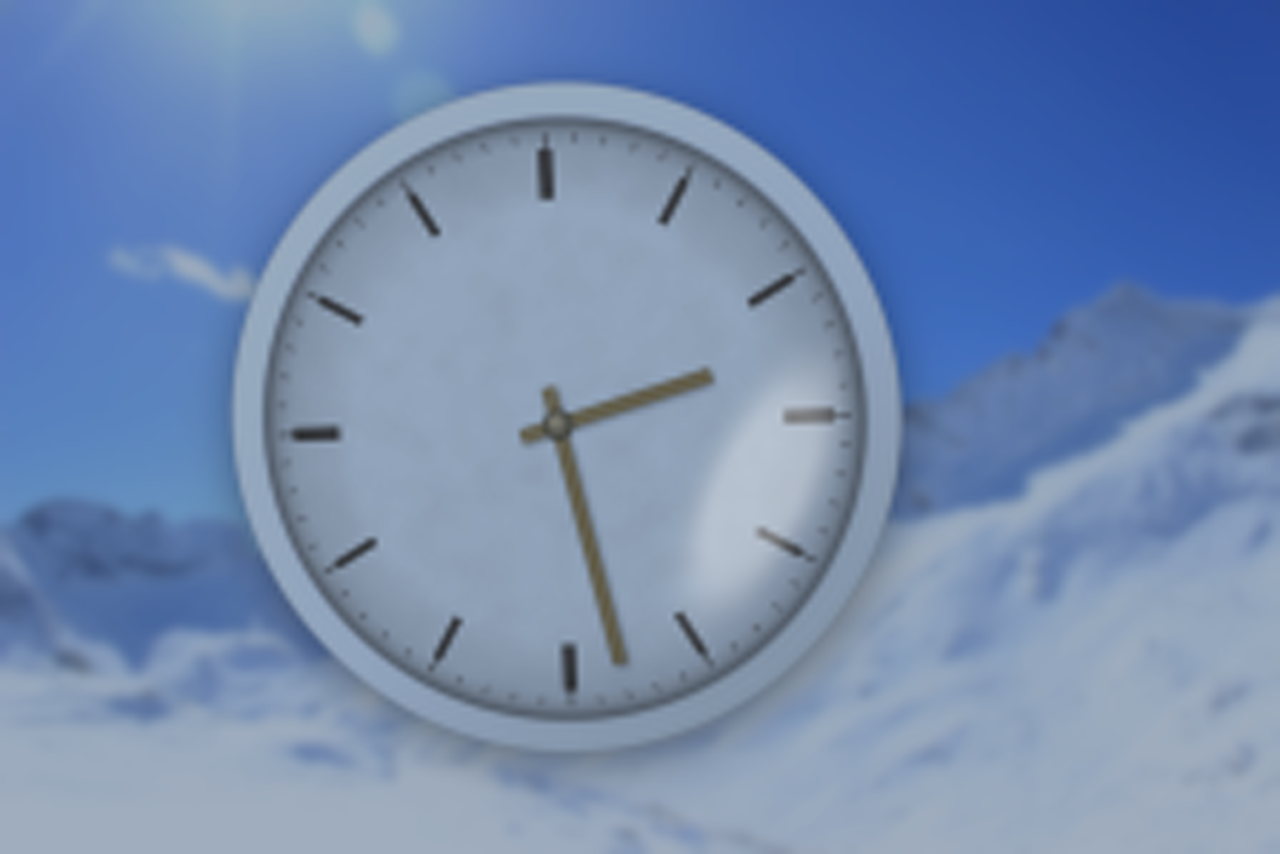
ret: {"hour": 2, "minute": 28}
